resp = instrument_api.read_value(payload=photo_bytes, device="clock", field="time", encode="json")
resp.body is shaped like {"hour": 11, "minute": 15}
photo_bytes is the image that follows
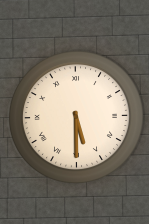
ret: {"hour": 5, "minute": 30}
